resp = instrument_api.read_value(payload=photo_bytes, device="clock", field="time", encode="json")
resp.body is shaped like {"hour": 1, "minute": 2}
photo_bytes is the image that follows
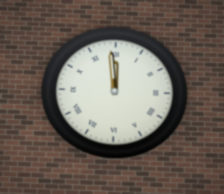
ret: {"hour": 11, "minute": 59}
